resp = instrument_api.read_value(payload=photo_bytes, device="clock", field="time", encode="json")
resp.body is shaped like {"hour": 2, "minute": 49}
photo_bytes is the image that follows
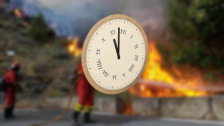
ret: {"hour": 10, "minute": 58}
